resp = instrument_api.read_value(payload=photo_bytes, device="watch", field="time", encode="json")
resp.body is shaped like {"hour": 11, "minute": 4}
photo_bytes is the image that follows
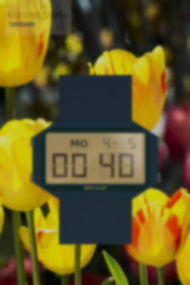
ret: {"hour": 0, "minute": 40}
